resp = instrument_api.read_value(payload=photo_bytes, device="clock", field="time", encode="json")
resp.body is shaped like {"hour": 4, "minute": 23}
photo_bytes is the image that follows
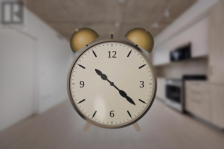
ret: {"hour": 10, "minute": 22}
